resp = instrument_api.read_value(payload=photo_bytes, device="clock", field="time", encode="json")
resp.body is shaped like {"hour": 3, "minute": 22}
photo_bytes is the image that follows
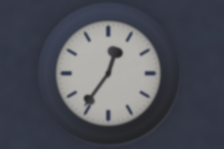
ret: {"hour": 12, "minute": 36}
